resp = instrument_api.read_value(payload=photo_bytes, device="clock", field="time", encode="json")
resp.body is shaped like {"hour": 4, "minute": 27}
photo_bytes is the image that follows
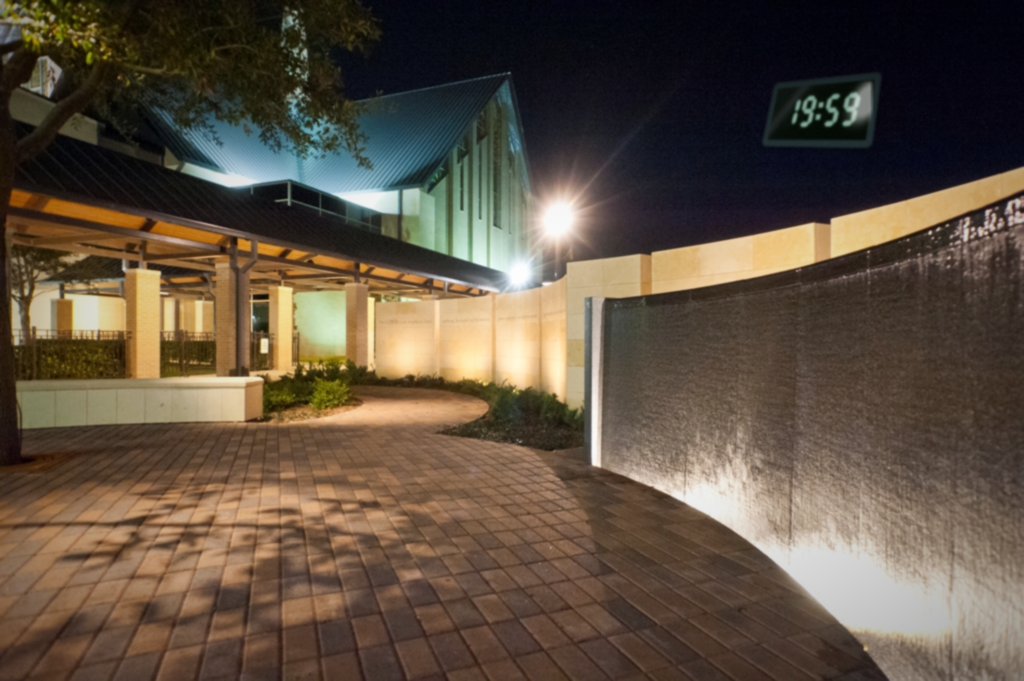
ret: {"hour": 19, "minute": 59}
